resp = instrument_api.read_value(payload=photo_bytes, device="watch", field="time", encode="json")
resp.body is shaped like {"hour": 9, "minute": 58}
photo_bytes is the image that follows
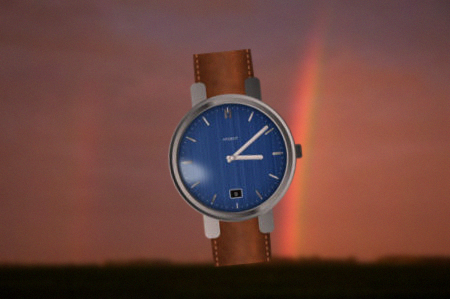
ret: {"hour": 3, "minute": 9}
